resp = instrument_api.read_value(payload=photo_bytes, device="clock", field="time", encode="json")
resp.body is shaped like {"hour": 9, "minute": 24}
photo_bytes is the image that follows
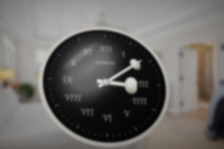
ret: {"hour": 3, "minute": 9}
